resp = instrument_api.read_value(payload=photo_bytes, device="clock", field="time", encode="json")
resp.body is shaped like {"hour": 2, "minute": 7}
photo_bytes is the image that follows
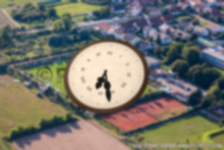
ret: {"hour": 6, "minute": 27}
